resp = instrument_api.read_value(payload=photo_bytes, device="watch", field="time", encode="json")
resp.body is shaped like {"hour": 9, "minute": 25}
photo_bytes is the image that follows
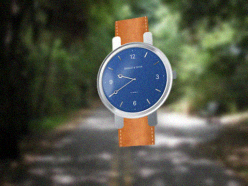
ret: {"hour": 9, "minute": 40}
